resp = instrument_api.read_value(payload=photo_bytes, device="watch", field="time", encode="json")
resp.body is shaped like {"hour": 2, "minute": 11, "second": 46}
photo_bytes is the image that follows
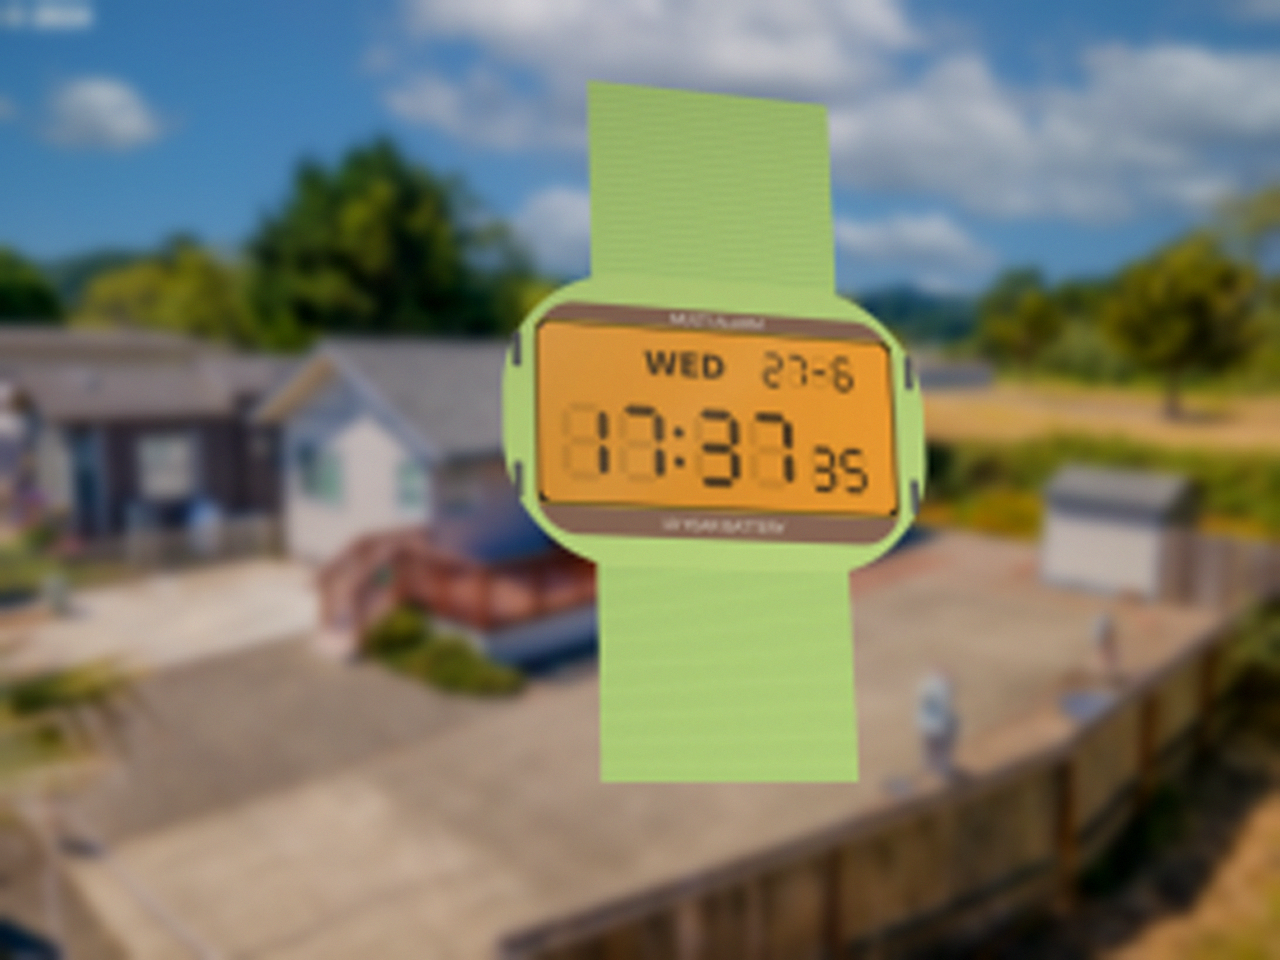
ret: {"hour": 17, "minute": 37, "second": 35}
